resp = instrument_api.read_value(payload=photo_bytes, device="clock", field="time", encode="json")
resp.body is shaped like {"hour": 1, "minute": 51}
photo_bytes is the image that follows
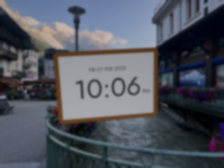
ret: {"hour": 10, "minute": 6}
